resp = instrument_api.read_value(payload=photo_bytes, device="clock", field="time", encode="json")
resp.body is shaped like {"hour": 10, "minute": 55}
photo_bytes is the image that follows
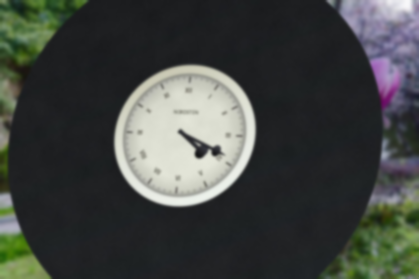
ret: {"hour": 4, "minute": 19}
